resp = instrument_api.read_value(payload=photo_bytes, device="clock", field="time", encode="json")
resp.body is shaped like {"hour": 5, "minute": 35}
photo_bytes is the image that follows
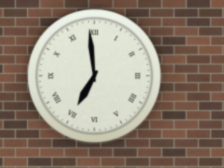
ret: {"hour": 6, "minute": 59}
